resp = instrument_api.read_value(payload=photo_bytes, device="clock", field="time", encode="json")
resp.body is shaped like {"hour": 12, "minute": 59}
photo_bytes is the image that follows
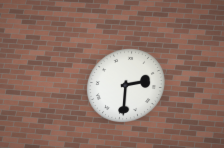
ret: {"hour": 2, "minute": 29}
